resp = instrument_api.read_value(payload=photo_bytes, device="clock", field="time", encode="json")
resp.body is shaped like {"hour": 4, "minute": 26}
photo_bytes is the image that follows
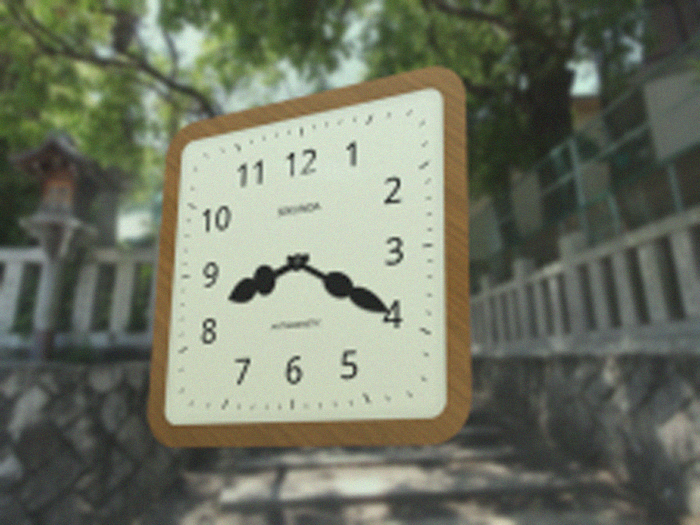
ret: {"hour": 8, "minute": 20}
